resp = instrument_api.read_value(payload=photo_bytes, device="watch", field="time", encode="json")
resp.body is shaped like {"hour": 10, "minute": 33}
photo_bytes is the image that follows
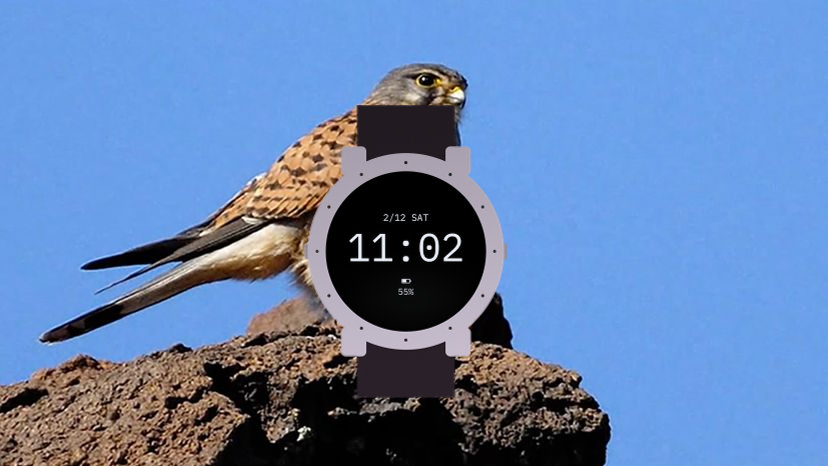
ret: {"hour": 11, "minute": 2}
